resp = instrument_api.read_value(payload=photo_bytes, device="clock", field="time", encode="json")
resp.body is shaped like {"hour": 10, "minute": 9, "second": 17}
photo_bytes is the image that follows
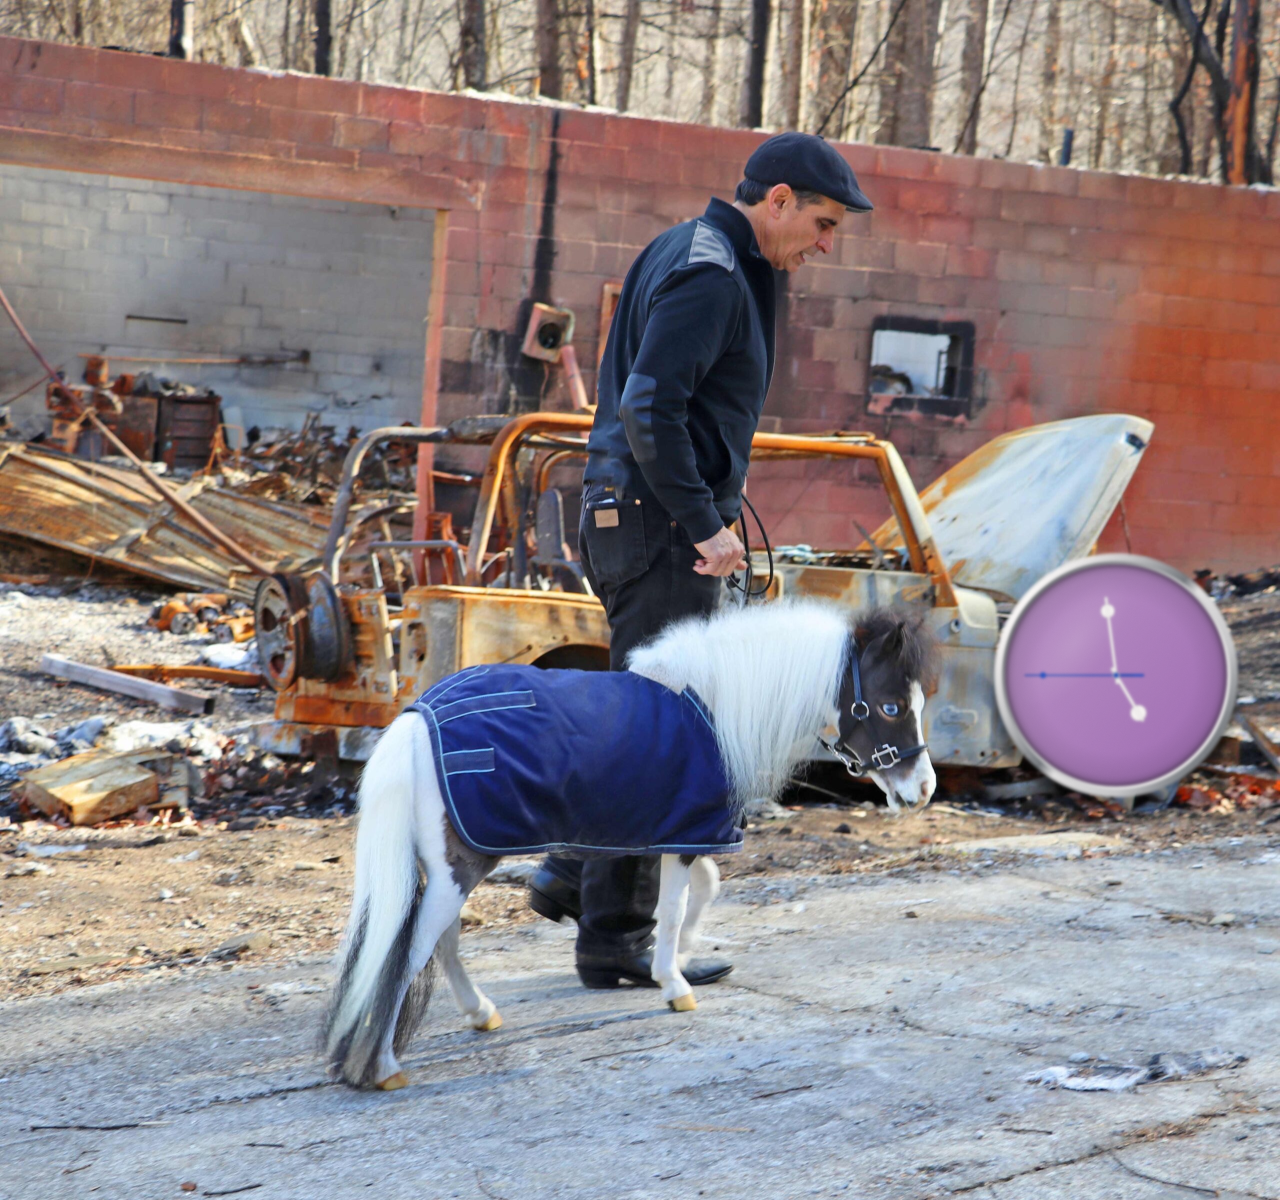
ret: {"hour": 4, "minute": 58, "second": 45}
